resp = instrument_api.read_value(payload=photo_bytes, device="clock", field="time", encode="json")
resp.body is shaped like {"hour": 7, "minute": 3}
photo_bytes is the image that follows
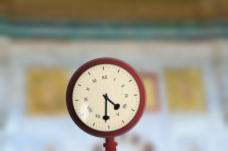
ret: {"hour": 4, "minute": 31}
